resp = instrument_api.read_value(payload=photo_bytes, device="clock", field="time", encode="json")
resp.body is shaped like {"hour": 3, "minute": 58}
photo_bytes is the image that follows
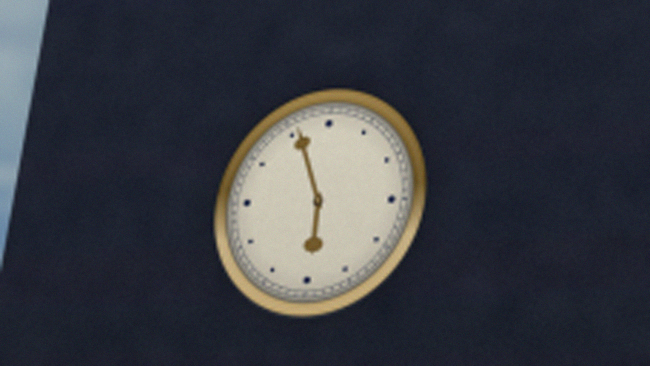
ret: {"hour": 5, "minute": 56}
